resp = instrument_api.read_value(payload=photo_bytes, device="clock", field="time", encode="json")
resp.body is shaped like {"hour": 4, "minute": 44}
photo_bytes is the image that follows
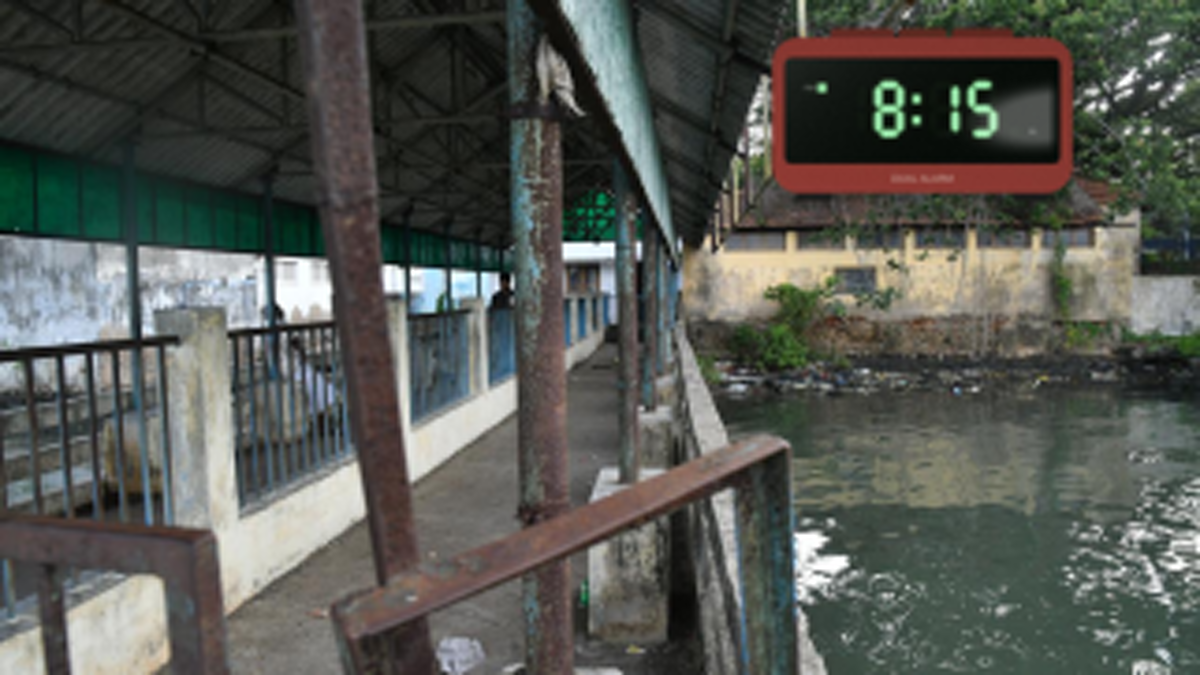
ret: {"hour": 8, "minute": 15}
